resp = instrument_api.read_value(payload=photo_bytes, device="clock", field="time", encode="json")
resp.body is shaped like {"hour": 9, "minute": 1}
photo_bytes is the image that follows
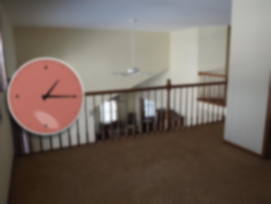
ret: {"hour": 1, "minute": 15}
